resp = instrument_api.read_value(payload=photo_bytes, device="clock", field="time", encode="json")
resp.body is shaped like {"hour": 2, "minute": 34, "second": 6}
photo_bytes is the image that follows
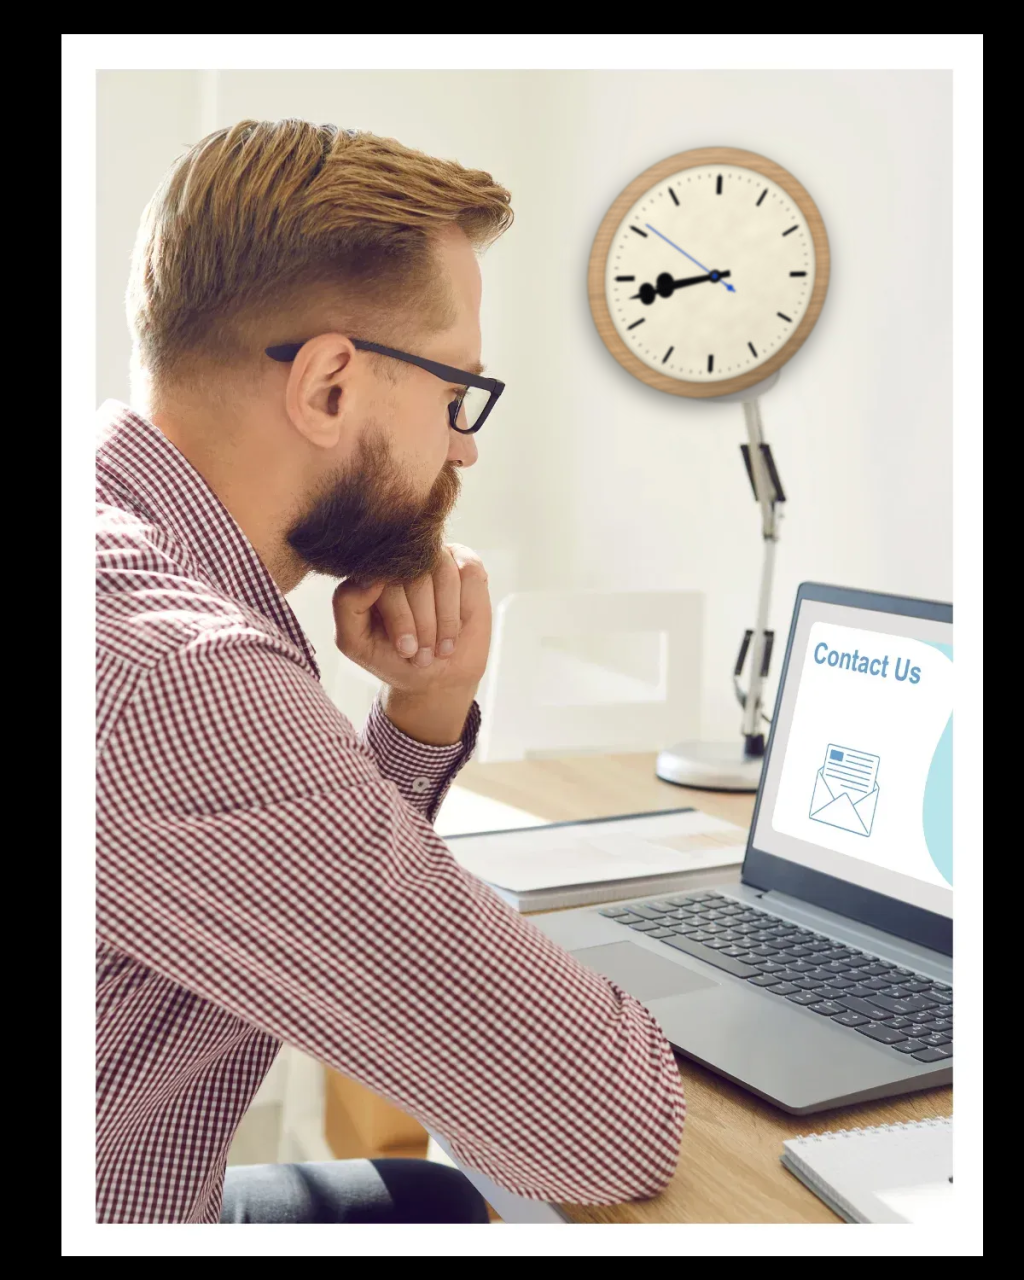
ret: {"hour": 8, "minute": 42, "second": 51}
